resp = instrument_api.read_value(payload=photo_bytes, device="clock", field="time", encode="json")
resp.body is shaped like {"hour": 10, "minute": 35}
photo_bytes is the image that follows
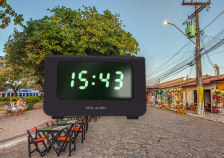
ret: {"hour": 15, "minute": 43}
